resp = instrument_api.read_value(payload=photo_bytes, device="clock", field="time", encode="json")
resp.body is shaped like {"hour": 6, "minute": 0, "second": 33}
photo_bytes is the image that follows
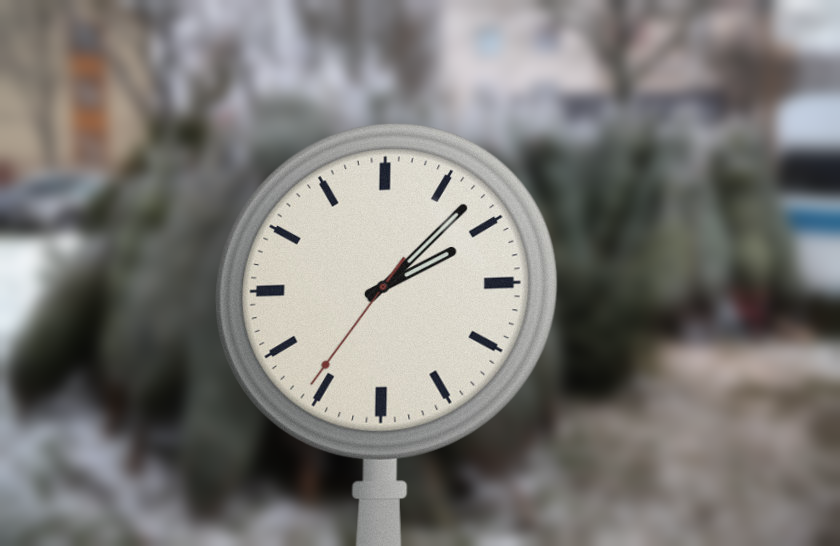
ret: {"hour": 2, "minute": 7, "second": 36}
